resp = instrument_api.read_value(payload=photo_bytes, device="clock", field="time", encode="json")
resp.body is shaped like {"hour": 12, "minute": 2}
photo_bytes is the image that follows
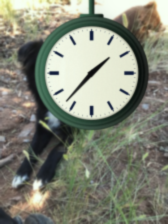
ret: {"hour": 1, "minute": 37}
